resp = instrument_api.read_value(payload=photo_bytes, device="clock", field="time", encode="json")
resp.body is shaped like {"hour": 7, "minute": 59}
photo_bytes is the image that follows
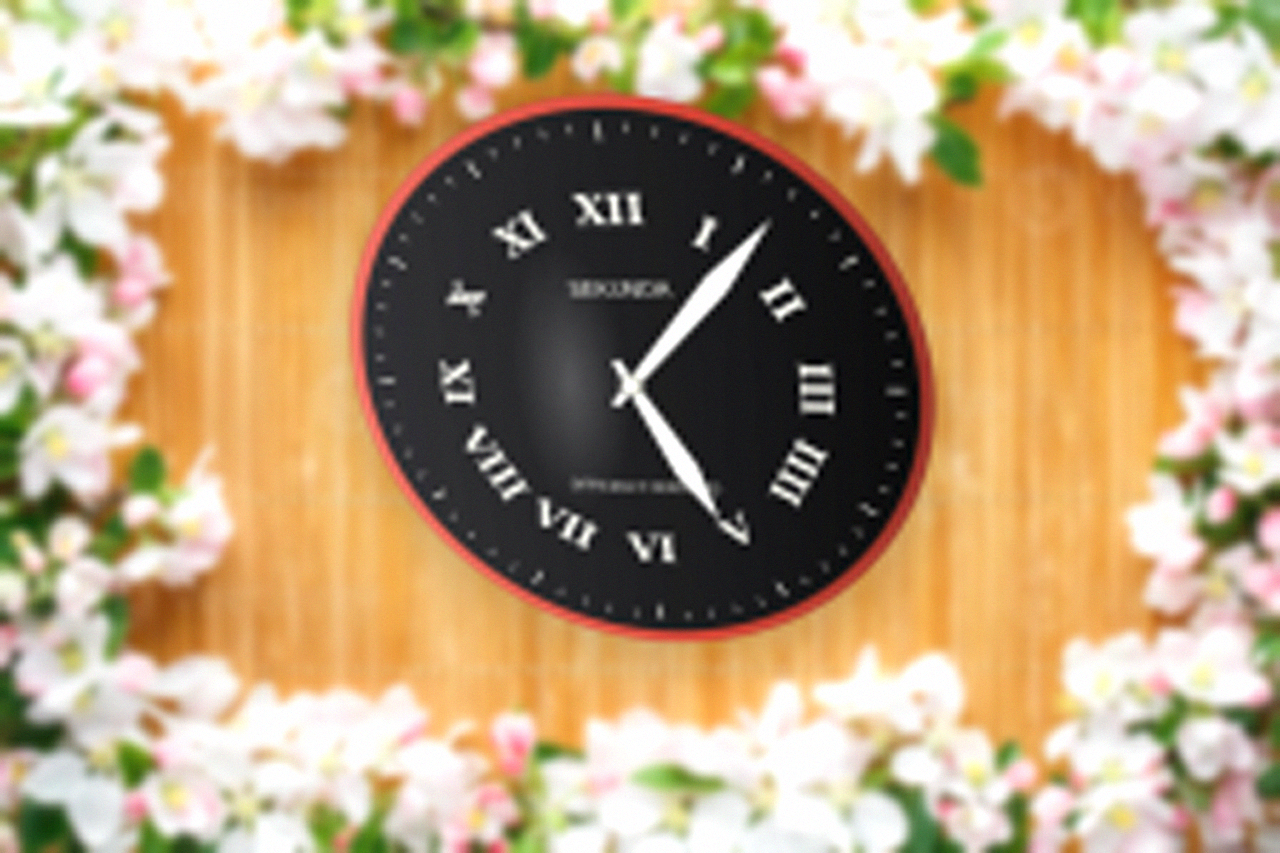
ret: {"hour": 5, "minute": 7}
